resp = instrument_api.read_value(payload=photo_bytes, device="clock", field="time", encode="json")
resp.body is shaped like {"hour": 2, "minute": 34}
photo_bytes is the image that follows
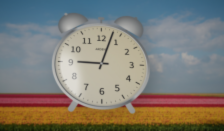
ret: {"hour": 9, "minute": 3}
